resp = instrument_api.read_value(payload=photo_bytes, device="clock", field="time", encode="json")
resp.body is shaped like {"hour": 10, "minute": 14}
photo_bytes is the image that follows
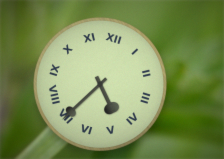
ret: {"hour": 4, "minute": 35}
